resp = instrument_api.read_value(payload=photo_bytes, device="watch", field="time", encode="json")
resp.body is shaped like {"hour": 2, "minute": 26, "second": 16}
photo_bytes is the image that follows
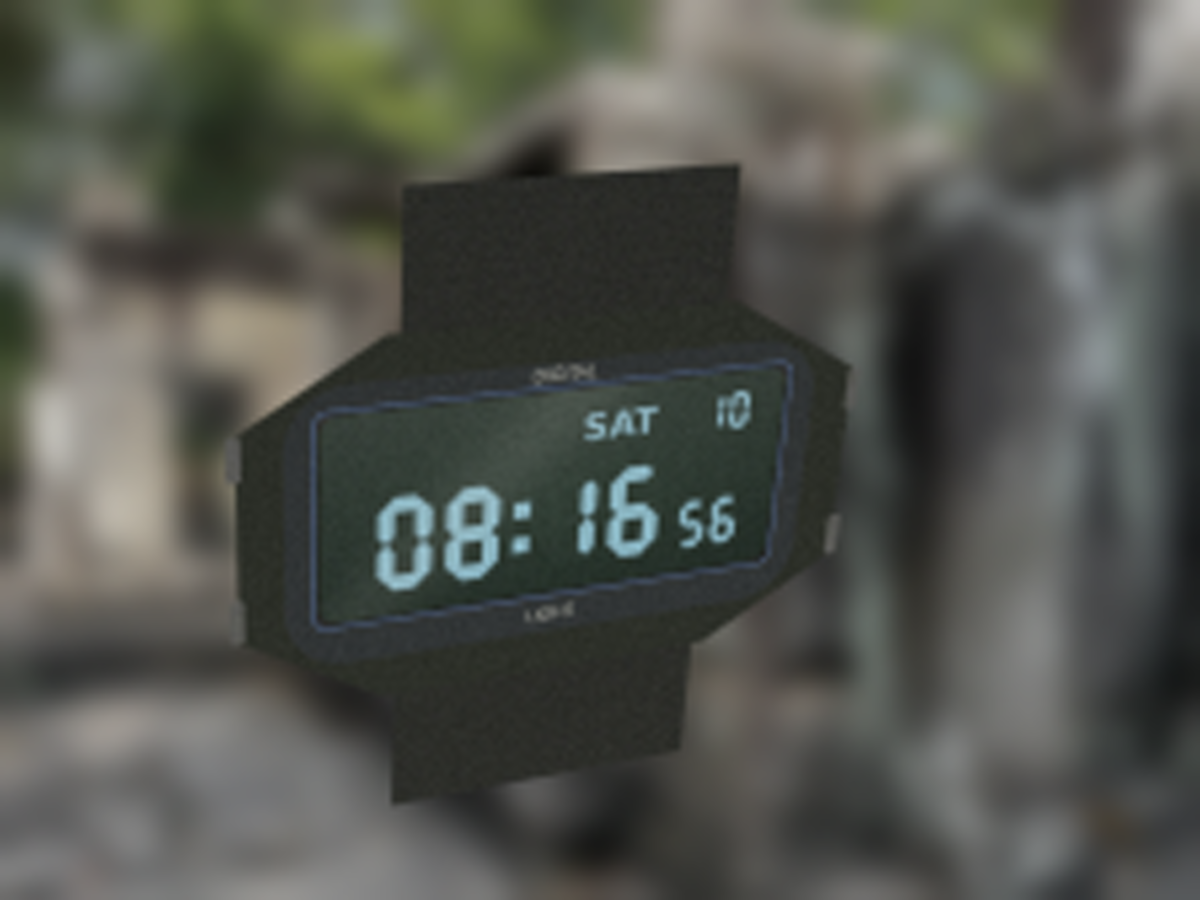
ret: {"hour": 8, "minute": 16, "second": 56}
